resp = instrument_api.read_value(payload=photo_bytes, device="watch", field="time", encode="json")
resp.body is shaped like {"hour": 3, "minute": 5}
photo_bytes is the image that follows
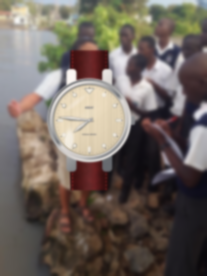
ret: {"hour": 7, "minute": 46}
